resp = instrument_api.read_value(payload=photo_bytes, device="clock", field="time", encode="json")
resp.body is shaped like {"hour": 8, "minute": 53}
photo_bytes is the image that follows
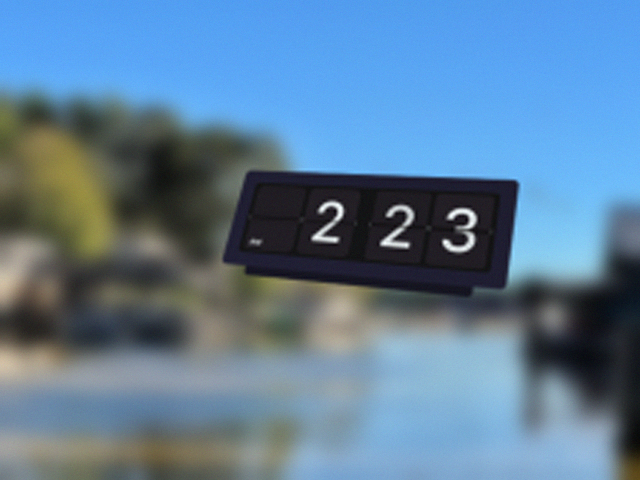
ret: {"hour": 2, "minute": 23}
